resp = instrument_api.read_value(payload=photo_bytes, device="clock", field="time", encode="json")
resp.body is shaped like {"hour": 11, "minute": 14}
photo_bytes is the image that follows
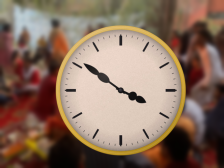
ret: {"hour": 3, "minute": 51}
